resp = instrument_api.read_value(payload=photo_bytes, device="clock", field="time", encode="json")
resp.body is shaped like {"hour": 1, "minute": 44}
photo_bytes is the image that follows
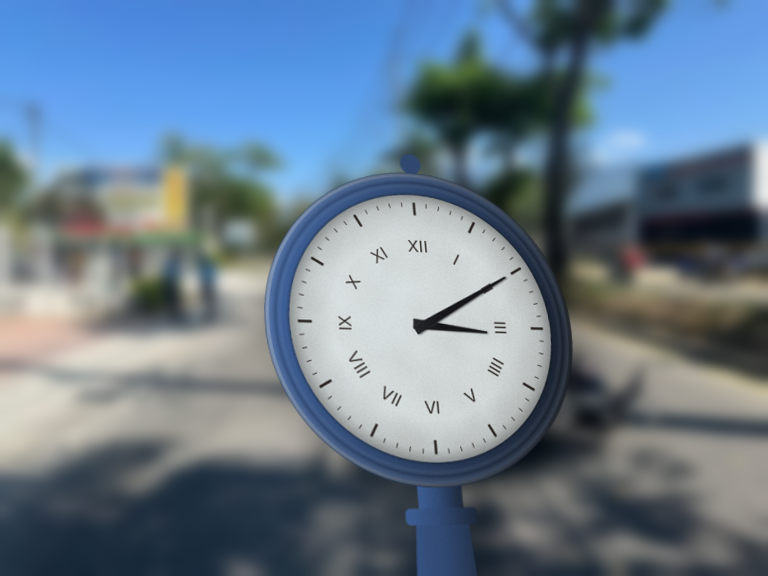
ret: {"hour": 3, "minute": 10}
